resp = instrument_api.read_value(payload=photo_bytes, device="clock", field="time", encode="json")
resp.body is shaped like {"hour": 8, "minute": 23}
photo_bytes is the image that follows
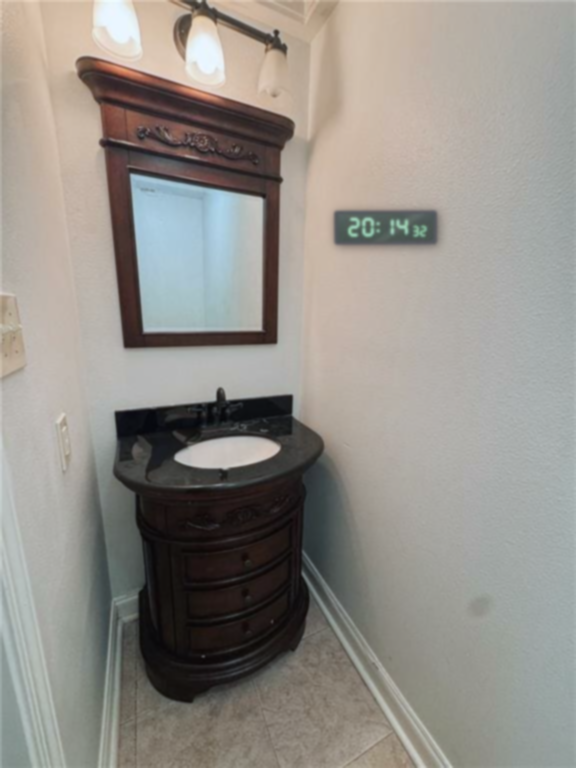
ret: {"hour": 20, "minute": 14}
